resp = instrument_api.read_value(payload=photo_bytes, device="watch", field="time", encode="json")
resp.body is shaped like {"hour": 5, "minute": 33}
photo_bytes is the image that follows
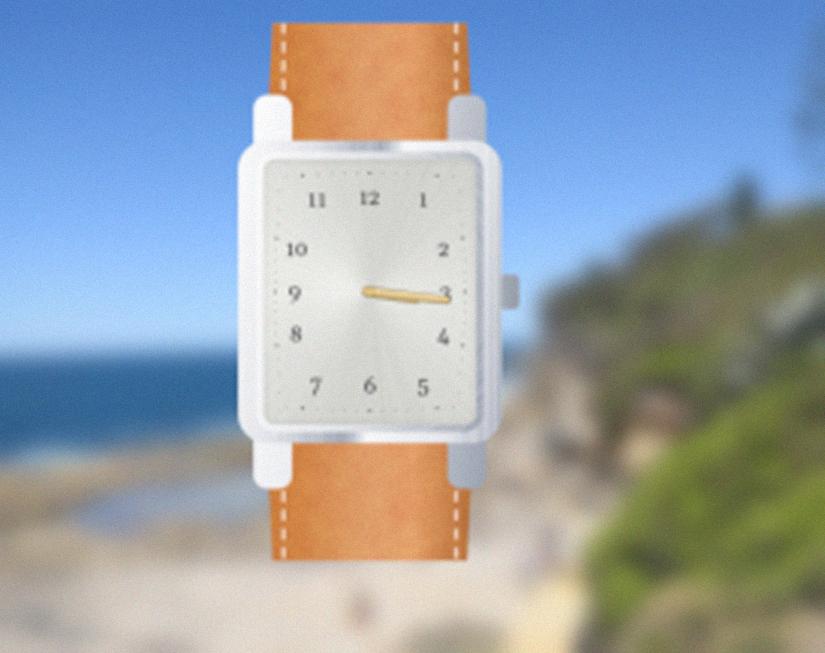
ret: {"hour": 3, "minute": 16}
